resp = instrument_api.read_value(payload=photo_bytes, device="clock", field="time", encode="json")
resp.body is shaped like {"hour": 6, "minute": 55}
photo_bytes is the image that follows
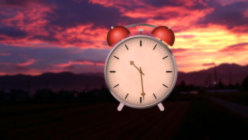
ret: {"hour": 10, "minute": 29}
